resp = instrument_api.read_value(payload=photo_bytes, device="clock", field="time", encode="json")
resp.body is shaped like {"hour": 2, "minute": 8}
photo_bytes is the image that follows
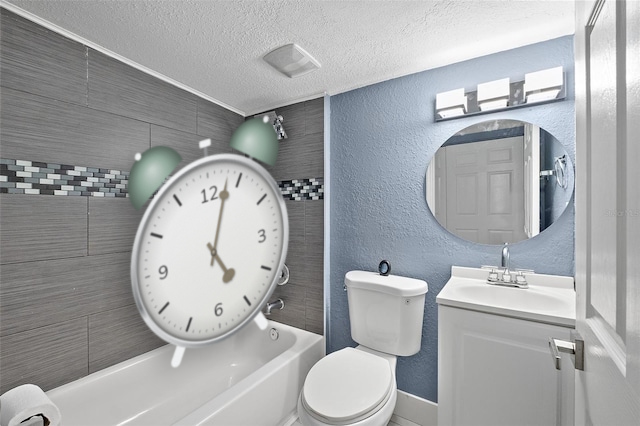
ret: {"hour": 5, "minute": 3}
